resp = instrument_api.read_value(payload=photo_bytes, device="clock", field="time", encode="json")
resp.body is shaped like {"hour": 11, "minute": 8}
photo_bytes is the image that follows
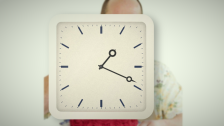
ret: {"hour": 1, "minute": 19}
